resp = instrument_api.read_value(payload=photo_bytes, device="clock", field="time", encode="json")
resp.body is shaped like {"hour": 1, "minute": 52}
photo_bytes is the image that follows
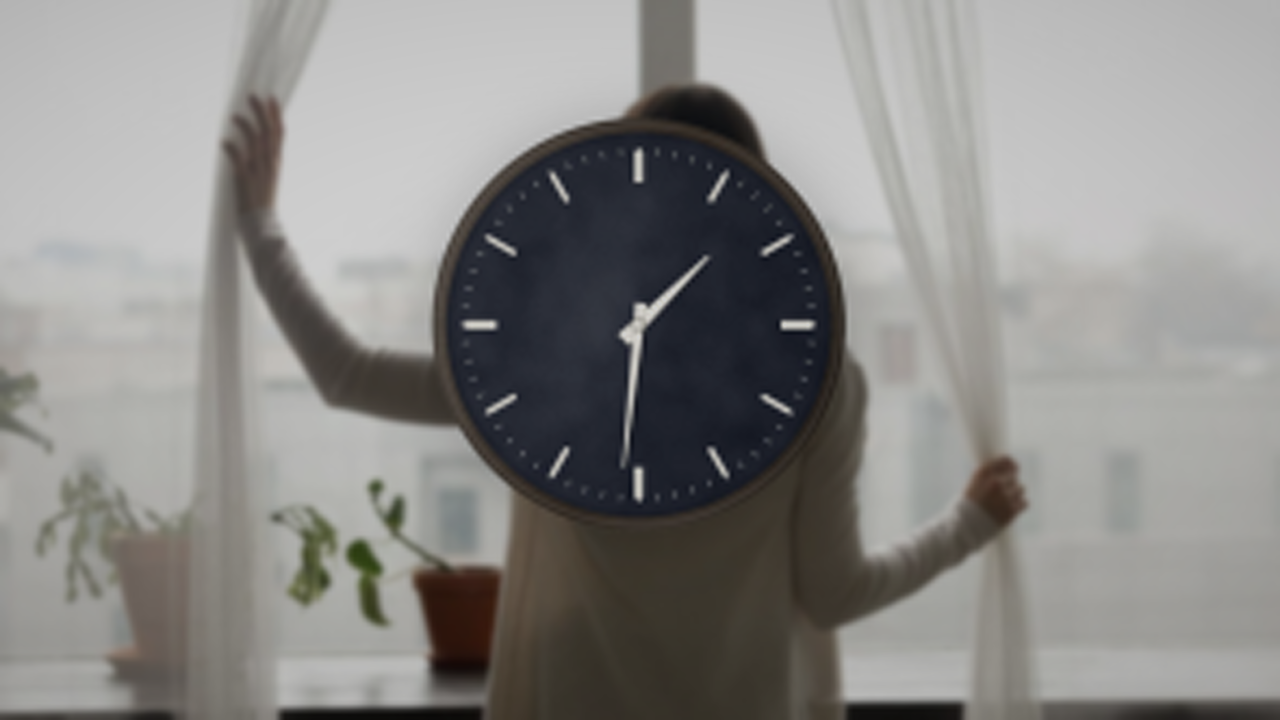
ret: {"hour": 1, "minute": 31}
